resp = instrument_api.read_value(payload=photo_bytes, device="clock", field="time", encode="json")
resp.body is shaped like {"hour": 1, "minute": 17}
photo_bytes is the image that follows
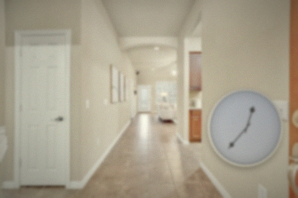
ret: {"hour": 12, "minute": 37}
